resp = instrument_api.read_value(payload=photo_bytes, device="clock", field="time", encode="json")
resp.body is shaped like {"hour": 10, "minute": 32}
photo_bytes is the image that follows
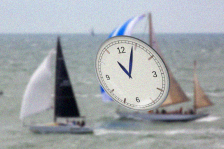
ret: {"hour": 11, "minute": 4}
